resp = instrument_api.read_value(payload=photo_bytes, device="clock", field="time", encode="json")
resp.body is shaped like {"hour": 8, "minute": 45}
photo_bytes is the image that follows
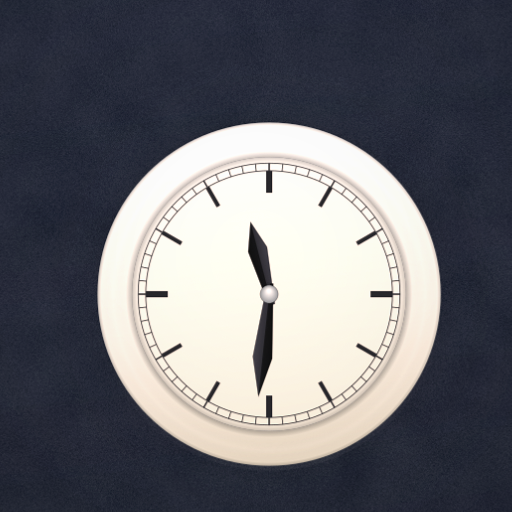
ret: {"hour": 11, "minute": 31}
